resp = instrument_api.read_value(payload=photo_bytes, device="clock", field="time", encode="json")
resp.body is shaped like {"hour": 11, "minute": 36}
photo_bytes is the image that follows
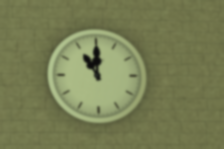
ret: {"hour": 11, "minute": 0}
